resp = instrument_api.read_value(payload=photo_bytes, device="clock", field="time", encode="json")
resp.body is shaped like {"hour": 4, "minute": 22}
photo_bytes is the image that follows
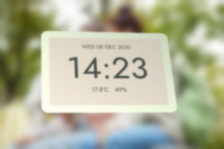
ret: {"hour": 14, "minute": 23}
